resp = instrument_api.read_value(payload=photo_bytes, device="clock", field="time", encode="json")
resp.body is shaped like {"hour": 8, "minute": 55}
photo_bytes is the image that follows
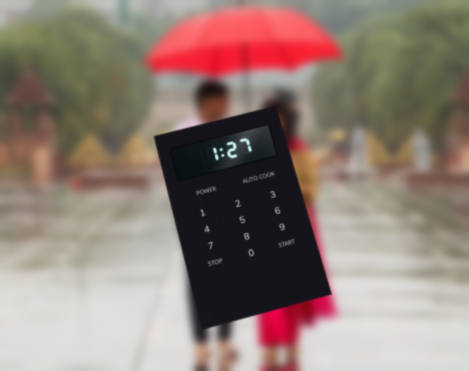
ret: {"hour": 1, "minute": 27}
